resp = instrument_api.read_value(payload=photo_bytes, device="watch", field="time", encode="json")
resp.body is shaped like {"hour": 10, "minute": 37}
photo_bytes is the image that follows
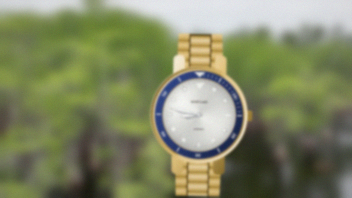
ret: {"hour": 8, "minute": 47}
